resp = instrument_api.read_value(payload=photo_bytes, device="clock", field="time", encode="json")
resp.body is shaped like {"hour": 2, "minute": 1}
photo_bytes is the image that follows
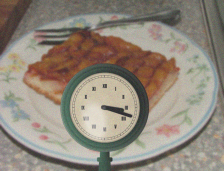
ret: {"hour": 3, "minute": 18}
